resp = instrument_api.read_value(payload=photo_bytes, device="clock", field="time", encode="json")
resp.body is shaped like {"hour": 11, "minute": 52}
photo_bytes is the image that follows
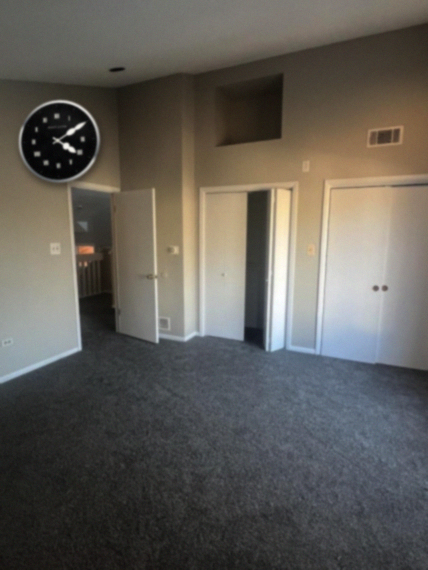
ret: {"hour": 4, "minute": 10}
